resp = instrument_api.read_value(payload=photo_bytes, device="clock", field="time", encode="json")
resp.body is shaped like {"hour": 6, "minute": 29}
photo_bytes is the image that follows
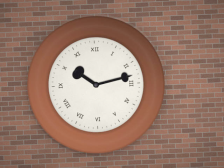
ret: {"hour": 10, "minute": 13}
